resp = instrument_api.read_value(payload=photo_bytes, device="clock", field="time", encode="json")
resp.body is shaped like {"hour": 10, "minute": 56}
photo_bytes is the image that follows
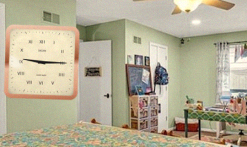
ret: {"hour": 9, "minute": 15}
